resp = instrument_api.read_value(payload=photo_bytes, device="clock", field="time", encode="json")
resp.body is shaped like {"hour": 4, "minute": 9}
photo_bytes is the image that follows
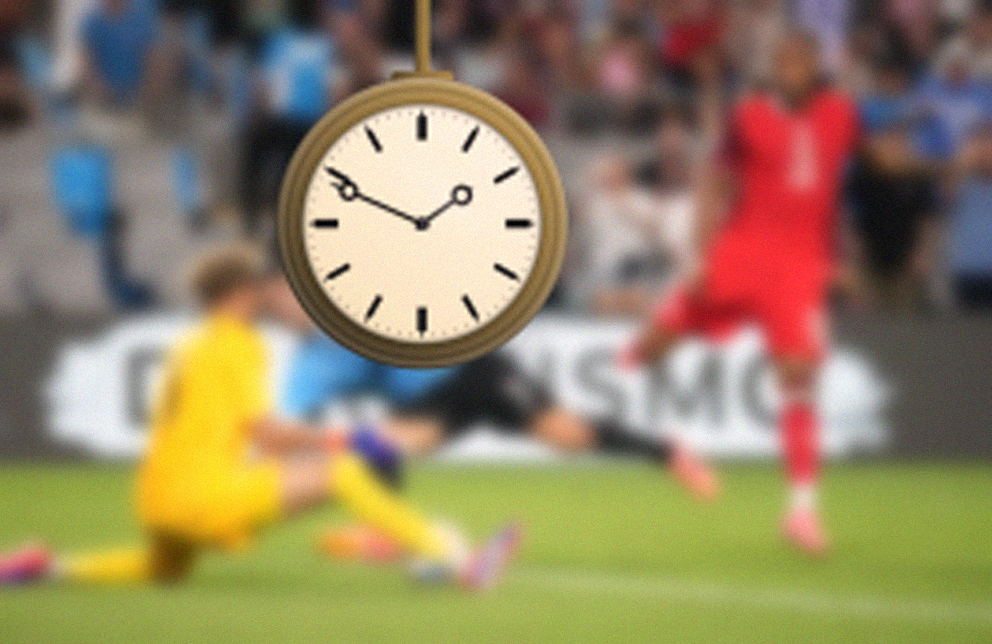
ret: {"hour": 1, "minute": 49}
